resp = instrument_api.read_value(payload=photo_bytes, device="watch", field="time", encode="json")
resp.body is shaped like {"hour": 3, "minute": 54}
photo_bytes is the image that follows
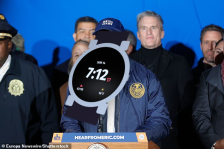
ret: {"hour": 7, "minute": 12}
